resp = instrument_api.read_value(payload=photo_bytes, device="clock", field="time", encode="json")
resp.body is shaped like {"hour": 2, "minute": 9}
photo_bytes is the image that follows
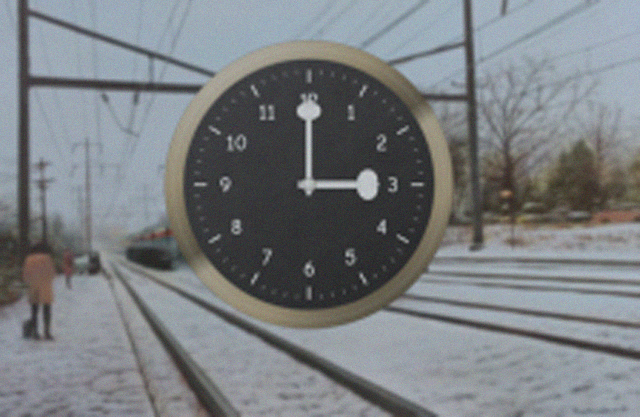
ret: {"hour": 3, "minute": 0}
